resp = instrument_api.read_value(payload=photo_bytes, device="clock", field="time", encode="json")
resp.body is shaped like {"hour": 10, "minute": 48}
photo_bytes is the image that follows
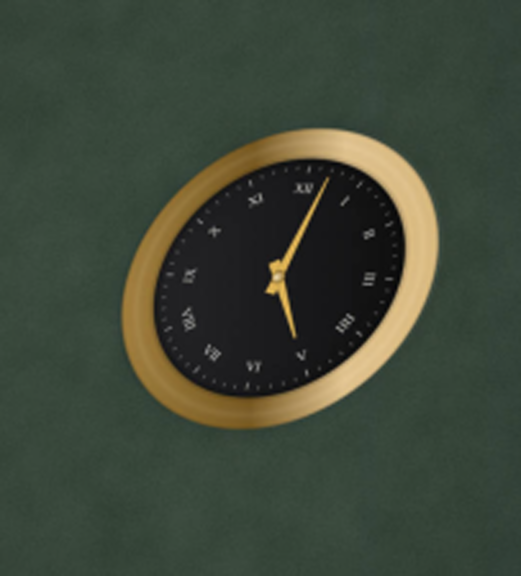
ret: {"hour": 5, "minute": 2}
